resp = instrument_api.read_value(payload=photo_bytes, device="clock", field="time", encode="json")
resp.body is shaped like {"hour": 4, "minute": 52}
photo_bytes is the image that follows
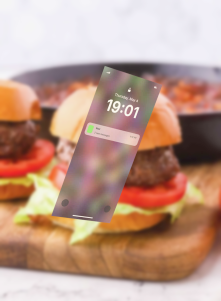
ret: {"hour": 19, "minute": 1}
